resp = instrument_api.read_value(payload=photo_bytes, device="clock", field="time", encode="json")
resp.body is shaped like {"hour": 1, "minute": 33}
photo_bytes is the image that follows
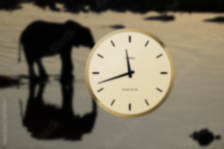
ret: {"hour": 11, "minute": 42}
